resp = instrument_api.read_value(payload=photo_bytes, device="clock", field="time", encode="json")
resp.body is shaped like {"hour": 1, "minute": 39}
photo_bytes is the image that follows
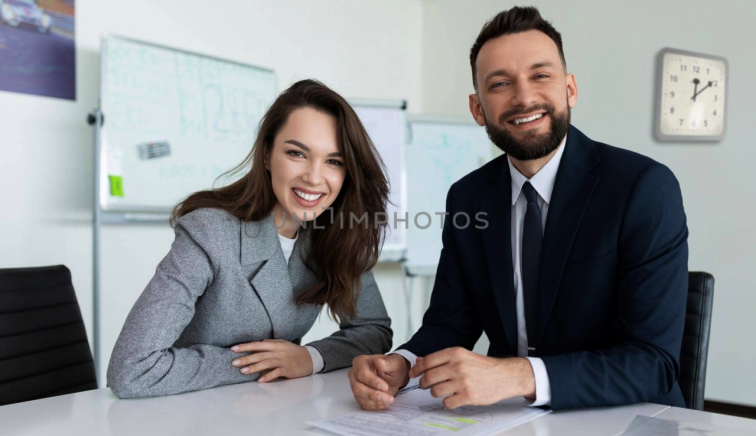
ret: {"hour": 12, "minute": 9}
